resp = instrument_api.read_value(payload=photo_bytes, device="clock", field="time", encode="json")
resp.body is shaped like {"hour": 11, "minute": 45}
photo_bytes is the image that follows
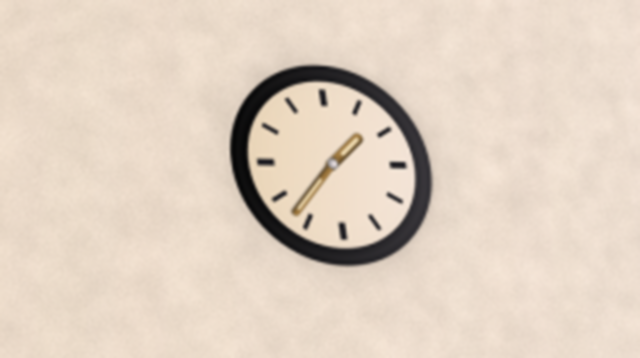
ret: {"hour": 1, "minute": 37}
